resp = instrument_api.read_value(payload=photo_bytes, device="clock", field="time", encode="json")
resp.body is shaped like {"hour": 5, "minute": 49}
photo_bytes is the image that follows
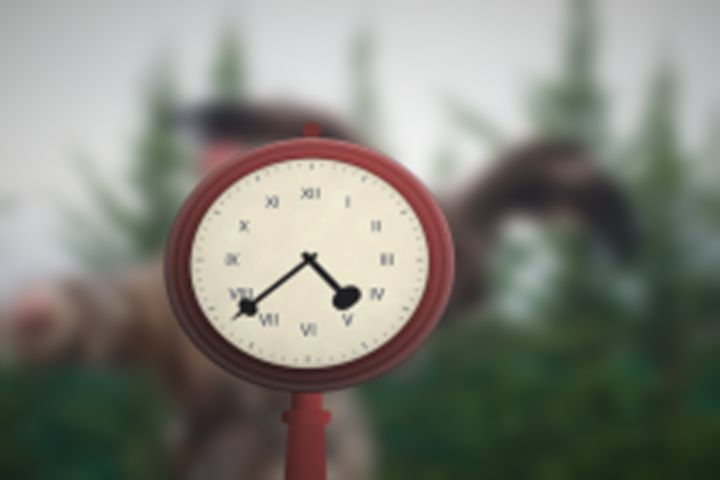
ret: {"hour": 4, "minute": 38}
